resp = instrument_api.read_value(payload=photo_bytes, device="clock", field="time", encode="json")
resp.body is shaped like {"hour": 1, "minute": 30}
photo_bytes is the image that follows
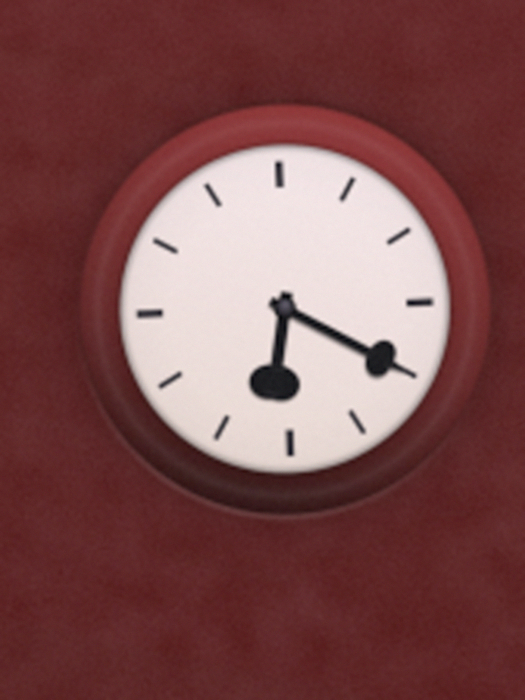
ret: {"hour": 6, "minute": 20}
